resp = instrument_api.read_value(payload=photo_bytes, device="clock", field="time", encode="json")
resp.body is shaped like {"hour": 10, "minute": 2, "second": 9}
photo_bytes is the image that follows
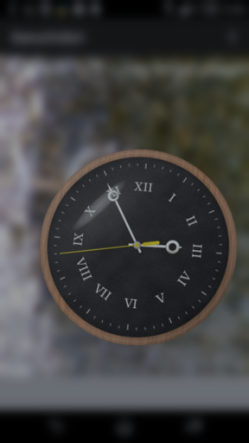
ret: {"hour": 2, "minute": 54, "second": 43}
